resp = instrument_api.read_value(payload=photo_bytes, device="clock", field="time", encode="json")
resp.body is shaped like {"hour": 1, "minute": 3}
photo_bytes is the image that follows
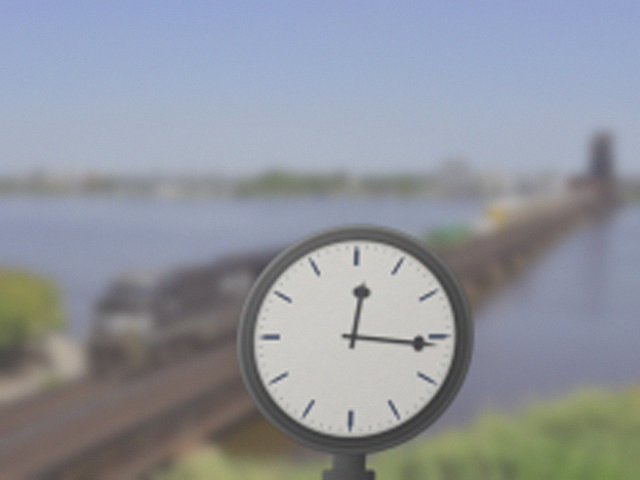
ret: {"hour": 12, "minute": 16}
